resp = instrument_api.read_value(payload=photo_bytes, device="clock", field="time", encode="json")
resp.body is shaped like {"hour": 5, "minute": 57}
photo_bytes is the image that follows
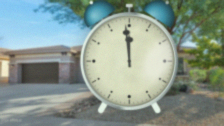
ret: {"hour": 11, "minute": 59}
